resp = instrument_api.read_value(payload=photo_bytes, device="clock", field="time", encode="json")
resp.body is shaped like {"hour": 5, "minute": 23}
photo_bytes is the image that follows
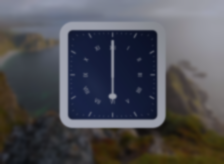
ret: {"hour": 6, "minute": 0}
